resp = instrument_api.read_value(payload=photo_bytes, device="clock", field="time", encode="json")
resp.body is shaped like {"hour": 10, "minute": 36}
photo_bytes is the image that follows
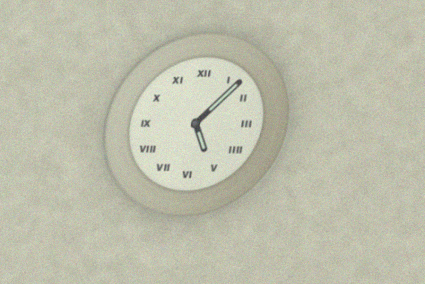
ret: {"hour": 5, "minute": 7}
